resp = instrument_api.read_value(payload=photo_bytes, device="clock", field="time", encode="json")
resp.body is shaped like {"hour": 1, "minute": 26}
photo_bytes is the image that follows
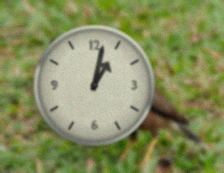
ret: {"hour": 1, "minute": 2}
